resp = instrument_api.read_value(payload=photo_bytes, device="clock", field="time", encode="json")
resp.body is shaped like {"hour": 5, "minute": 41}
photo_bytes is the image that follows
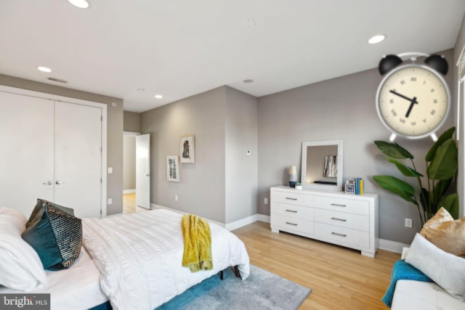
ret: {"hour": 6, "minute": 49}
